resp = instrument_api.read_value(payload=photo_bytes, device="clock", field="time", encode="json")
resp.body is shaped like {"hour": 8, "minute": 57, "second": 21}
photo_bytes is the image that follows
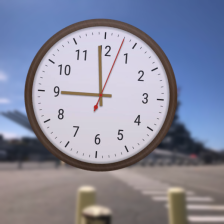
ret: {"hour": 8, "minute": 59, "second": 3}
